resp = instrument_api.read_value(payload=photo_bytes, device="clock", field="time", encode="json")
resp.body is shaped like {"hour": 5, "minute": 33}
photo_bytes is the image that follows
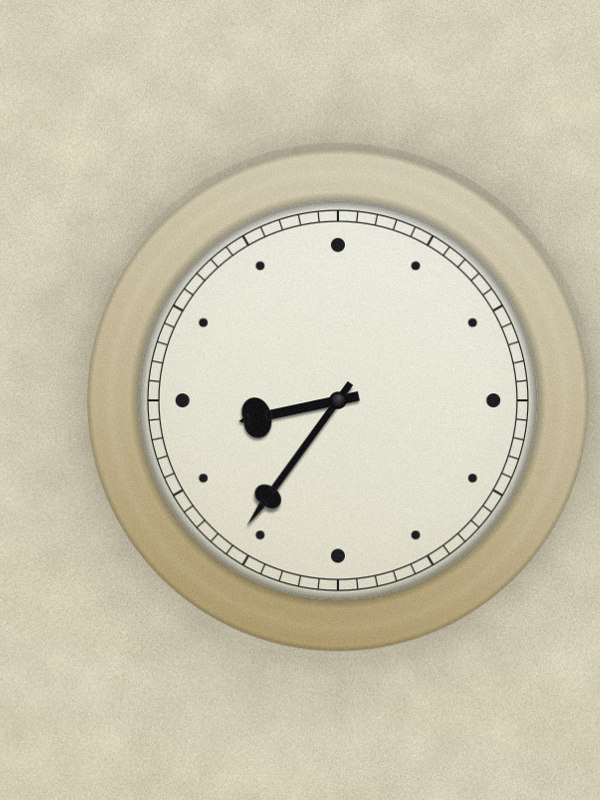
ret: {"hour": 8, "minute": 36}
